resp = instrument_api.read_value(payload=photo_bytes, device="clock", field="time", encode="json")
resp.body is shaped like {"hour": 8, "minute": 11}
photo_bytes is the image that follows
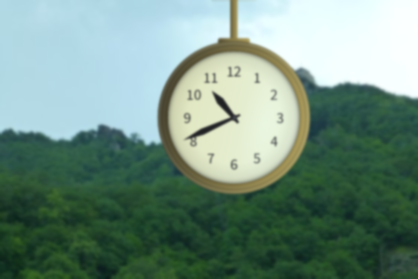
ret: {"hour": 10, "minute": 41}
